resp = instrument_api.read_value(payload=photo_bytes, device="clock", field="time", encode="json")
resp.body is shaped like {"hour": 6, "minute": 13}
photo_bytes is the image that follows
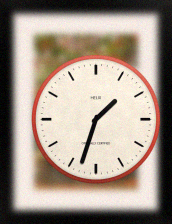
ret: {"hour": 1, "minute": 33}
